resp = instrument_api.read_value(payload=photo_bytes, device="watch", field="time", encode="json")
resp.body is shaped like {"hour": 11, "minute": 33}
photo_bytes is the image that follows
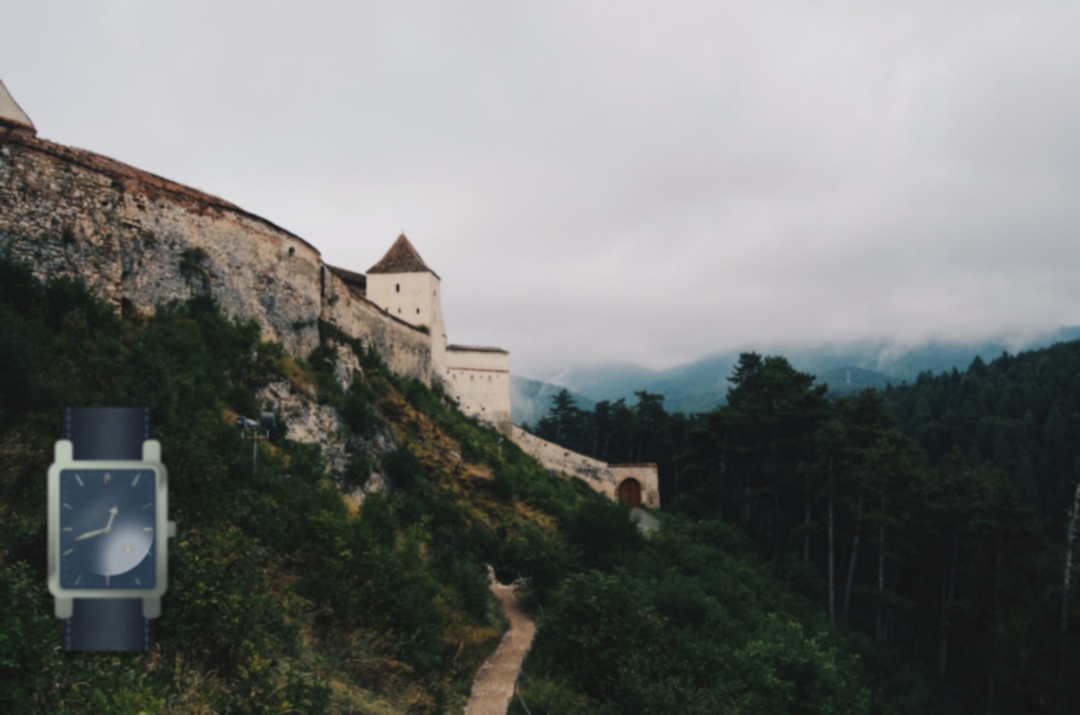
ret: {"hour": 12, "minute": 42}
